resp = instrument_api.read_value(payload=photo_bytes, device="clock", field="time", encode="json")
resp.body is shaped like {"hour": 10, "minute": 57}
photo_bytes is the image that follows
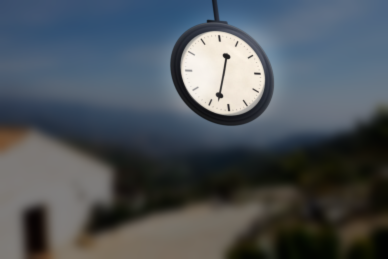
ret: {"hour": 12, "minute": 33}
